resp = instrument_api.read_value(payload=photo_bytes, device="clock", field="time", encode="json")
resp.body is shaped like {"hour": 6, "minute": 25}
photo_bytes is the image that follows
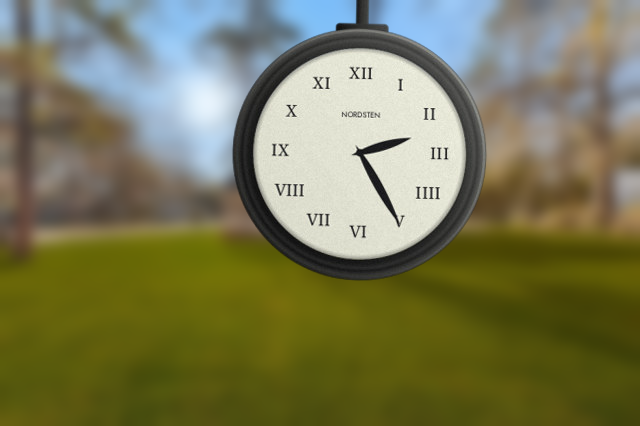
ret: {"hour": 2, "minute": 25}
